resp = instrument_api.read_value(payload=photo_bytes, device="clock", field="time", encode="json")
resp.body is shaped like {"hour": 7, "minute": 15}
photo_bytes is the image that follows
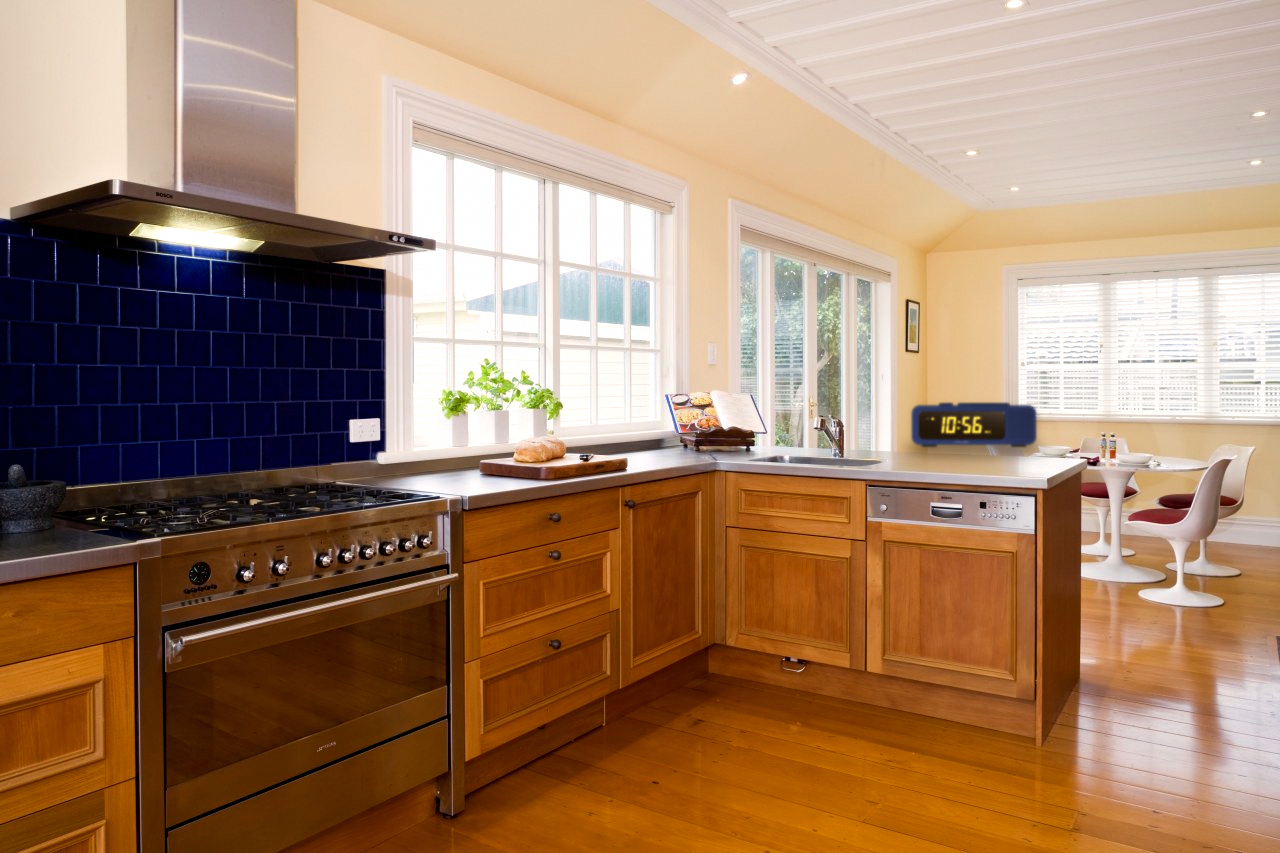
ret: {"hour": 10, "minute": 56}
